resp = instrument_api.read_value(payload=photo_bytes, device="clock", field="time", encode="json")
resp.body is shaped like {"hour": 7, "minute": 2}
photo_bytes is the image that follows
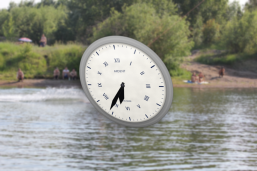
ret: {"hour": 6, "minute": 36}
